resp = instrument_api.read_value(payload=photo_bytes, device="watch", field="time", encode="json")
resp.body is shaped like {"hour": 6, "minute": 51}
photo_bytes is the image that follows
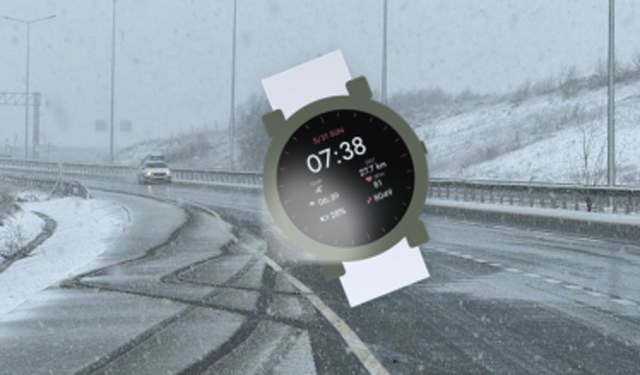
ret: {"hour": 7, "minute": 38}
